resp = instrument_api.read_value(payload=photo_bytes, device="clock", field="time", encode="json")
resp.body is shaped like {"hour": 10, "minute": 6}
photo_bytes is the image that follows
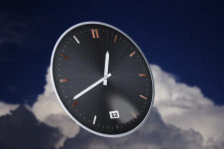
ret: {"hour": 12, "minute": 41}
